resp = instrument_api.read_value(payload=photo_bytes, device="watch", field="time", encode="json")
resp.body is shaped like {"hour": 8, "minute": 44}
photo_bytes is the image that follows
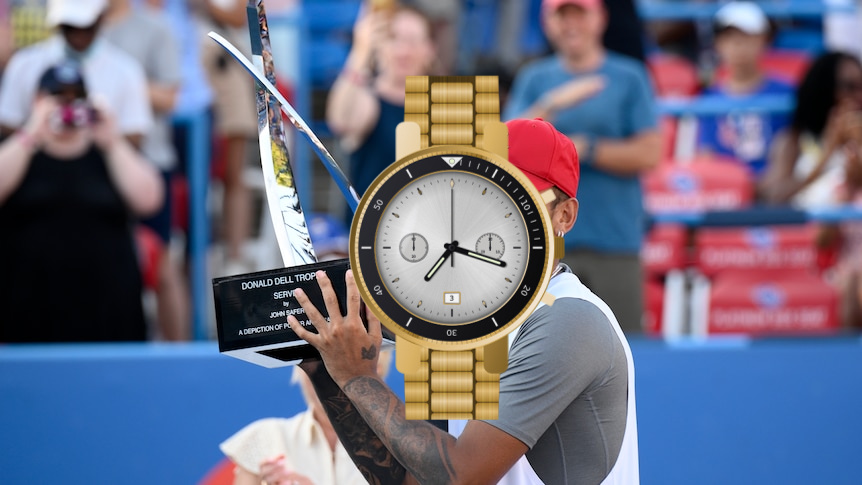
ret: {"hour": 7, "minute": 18}
